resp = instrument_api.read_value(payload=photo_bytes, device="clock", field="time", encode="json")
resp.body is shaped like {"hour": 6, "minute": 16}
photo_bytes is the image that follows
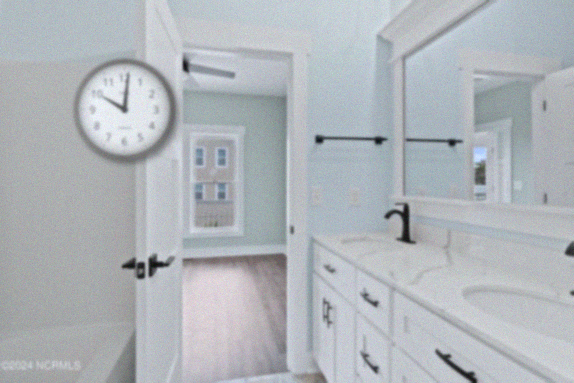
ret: {"hour": 10, "minute": 1}
